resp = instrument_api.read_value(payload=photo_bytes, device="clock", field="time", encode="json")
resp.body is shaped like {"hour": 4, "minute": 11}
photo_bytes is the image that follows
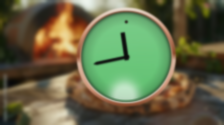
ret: {"hour": 11, "minute": 43}
